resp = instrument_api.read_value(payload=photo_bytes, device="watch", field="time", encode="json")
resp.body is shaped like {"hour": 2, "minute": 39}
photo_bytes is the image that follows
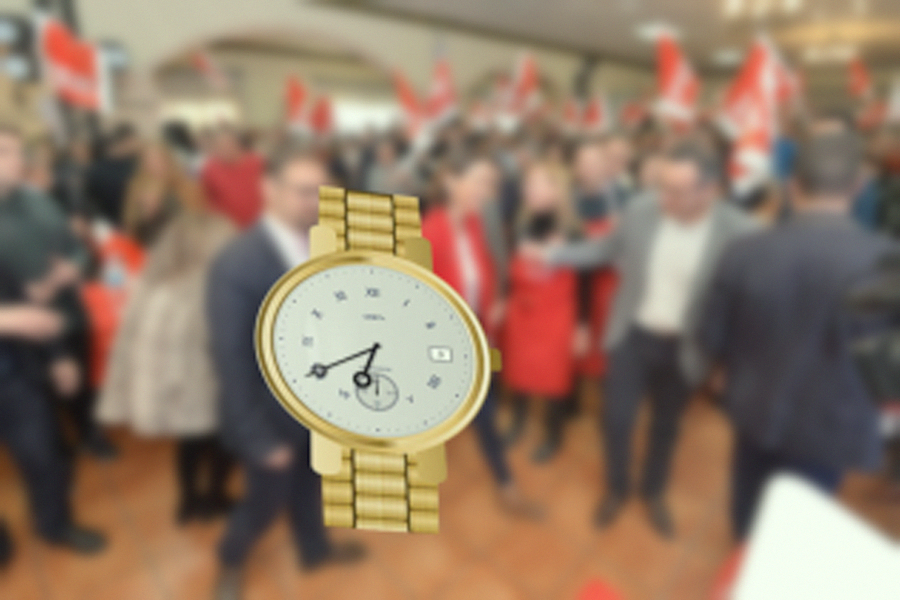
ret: {"hour": 6, "minute": 40}
